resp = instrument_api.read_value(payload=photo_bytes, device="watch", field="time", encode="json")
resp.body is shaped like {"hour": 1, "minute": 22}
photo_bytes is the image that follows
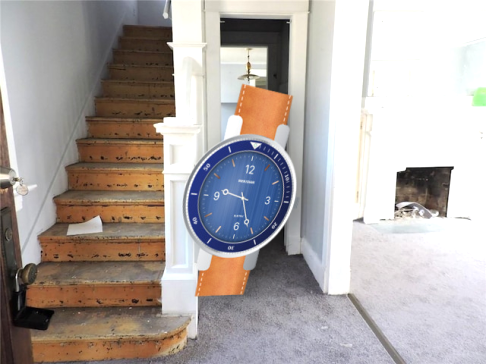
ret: {"hour": 9, "minute": 26}
